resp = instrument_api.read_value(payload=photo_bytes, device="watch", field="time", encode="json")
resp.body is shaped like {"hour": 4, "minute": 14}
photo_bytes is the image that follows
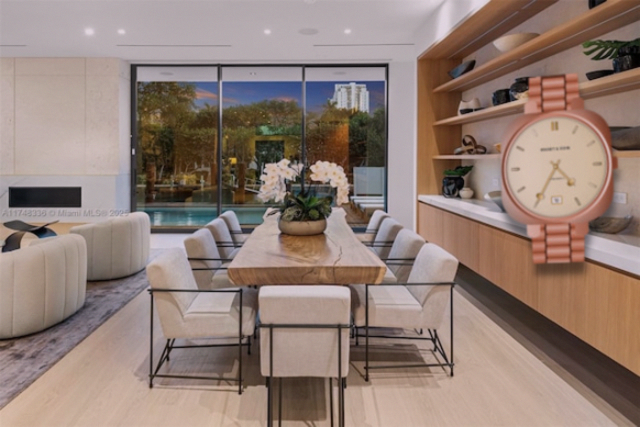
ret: {"hour": 4, "minute": 35}
